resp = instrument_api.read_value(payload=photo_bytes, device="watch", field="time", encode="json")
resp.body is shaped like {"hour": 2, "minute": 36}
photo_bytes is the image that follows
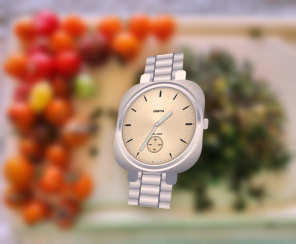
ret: {"hour": 1, "minute": 35}
